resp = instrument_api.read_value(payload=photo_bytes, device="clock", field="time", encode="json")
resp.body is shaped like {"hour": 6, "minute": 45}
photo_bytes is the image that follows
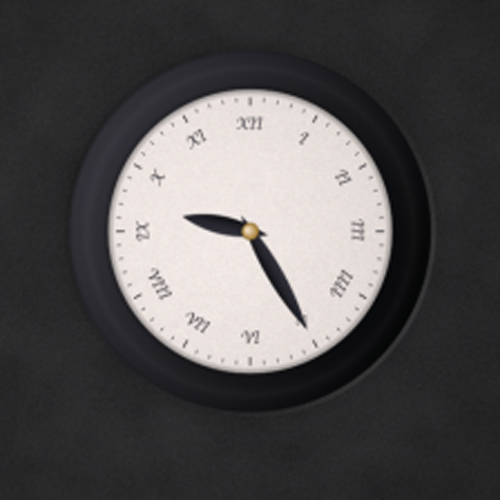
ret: {"hour": 9, "minute": 25}
